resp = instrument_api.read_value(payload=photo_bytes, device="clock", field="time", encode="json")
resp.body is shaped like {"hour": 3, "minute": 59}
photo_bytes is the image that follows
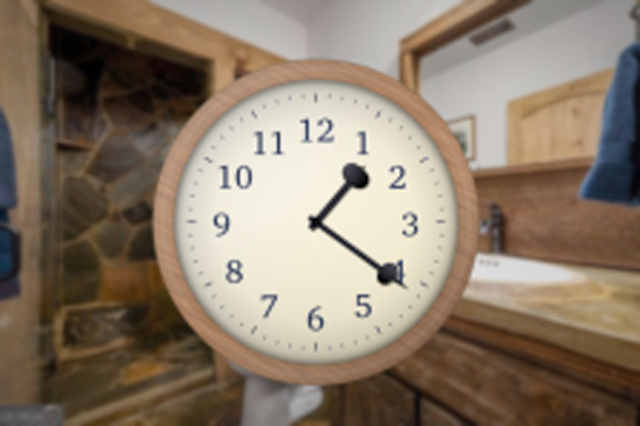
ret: {"hour": 1, "minute": 21}
